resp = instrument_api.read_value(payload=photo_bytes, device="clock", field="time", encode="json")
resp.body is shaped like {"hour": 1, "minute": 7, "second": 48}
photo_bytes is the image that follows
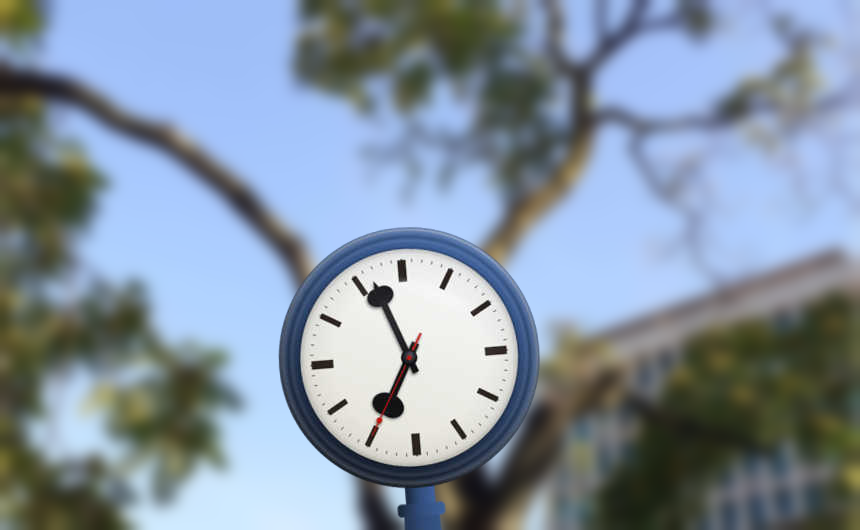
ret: {"hour": 6, "minute": 56, "second": 35}
